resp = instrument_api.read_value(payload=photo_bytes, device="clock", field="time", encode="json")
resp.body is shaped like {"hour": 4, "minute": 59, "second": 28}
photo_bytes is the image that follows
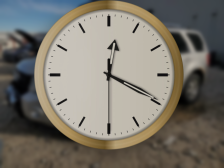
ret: {"hour": 12, "minute": 19, "second": 30}
